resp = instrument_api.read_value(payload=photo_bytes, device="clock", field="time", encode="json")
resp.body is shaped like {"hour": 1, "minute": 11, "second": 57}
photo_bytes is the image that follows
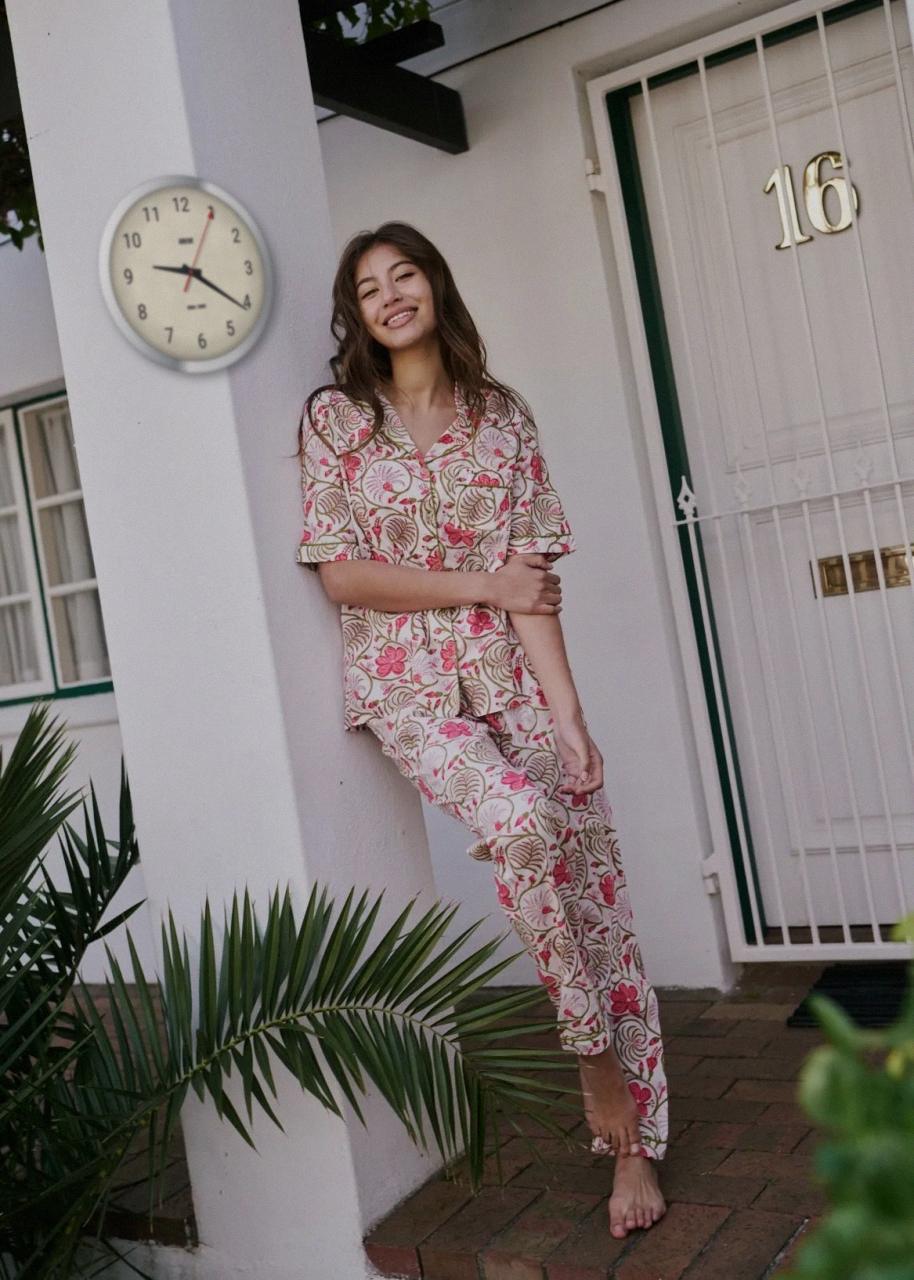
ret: {"hour": 9, "minute": 21, "second": 5}
